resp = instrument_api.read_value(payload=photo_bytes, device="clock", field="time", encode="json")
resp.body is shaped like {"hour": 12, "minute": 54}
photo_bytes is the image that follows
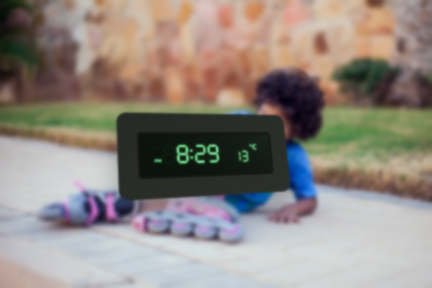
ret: {"hour": 8, "minute": 29}
